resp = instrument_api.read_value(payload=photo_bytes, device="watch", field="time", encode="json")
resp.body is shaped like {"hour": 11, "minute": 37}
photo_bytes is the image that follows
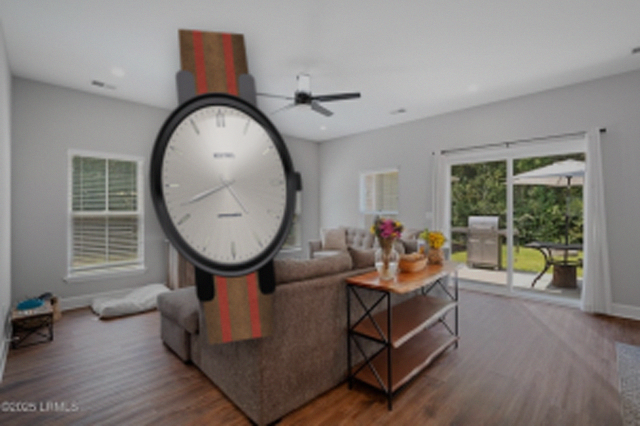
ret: {"hour": 4, "minute": 42}
